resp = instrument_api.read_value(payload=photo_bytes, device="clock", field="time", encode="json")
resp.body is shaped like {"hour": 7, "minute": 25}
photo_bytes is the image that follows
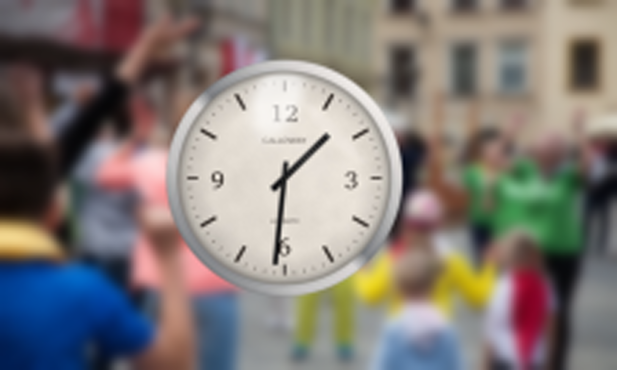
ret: {"hour": 1, "minute": 31}
